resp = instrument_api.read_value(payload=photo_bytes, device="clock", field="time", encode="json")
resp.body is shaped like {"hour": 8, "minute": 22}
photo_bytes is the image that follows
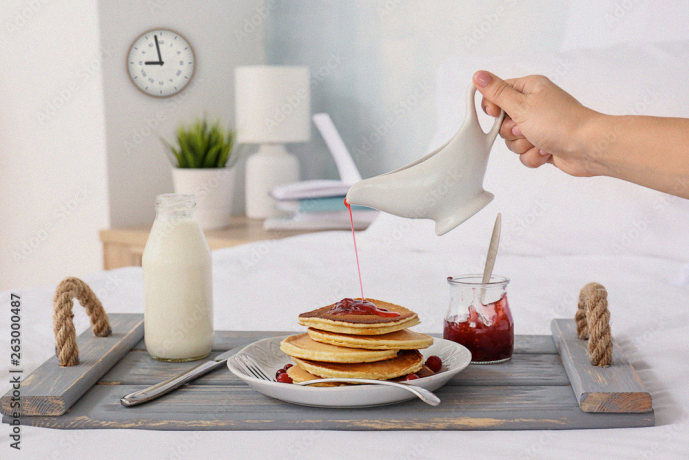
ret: {"hour": 8, "minute": 58}
